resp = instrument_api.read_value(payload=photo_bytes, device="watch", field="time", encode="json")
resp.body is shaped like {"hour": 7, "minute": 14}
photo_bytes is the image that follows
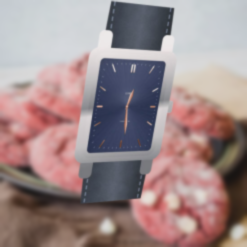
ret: {"hour": 12, "minute": 29}
